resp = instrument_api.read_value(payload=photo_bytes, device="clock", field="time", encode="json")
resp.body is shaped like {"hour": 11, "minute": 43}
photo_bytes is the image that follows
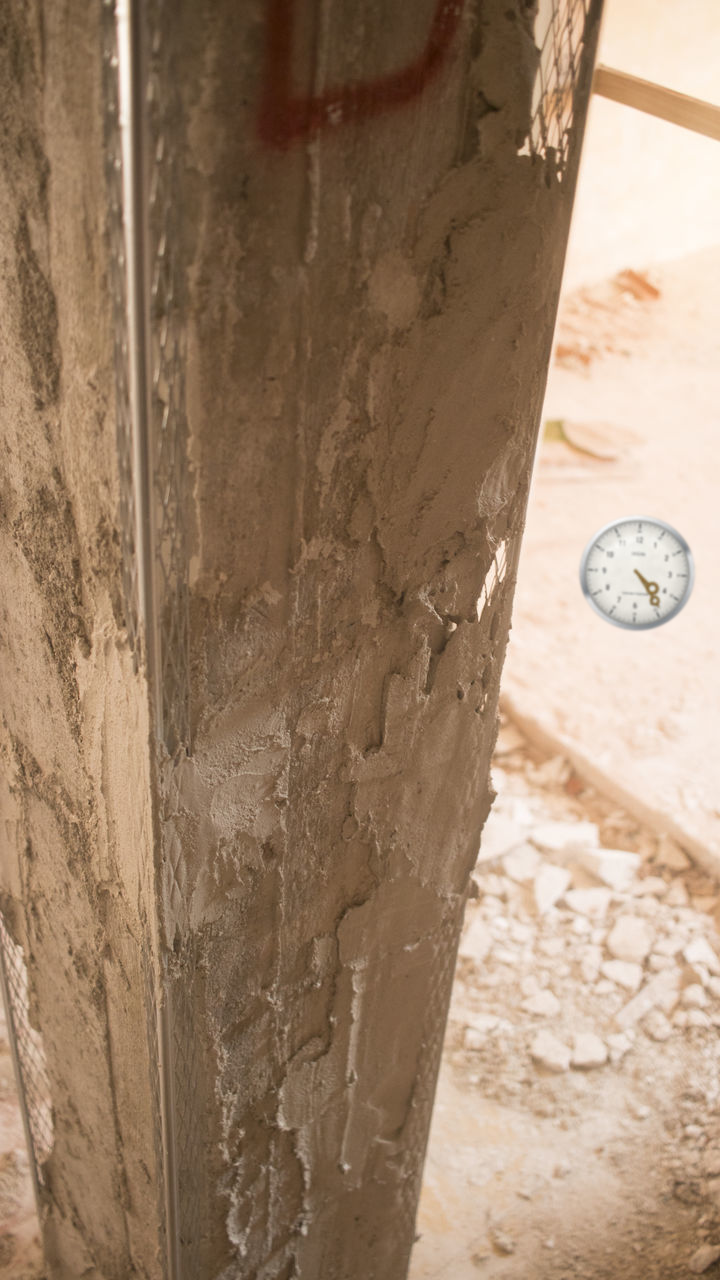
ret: {"hour": 4, "minute": 24}
